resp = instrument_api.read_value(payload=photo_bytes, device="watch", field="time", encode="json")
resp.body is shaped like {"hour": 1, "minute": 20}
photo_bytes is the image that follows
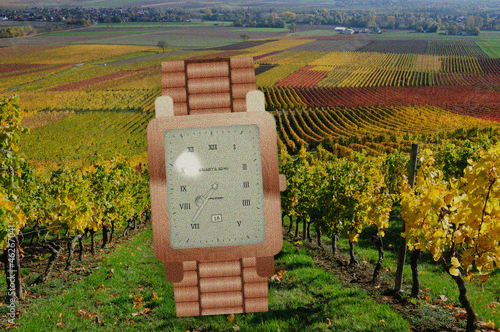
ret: {"hour": 7, "minute": 36}
